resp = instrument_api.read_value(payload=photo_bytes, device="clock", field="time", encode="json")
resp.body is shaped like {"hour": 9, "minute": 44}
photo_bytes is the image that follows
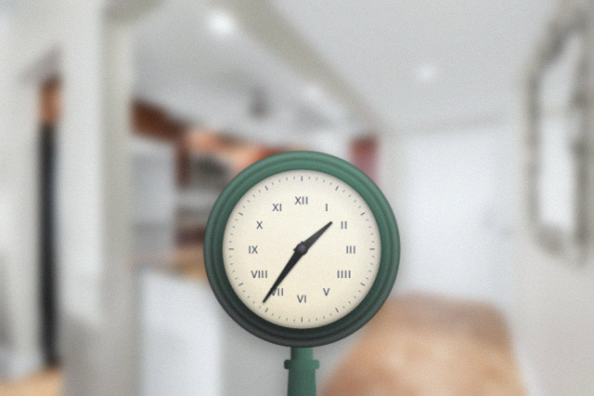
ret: {"hour": 1, "minute": 36}
